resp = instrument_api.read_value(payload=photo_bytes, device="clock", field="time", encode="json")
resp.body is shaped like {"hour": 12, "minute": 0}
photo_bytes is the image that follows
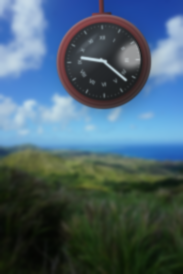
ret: {"hour": 9, "minute": 22}
